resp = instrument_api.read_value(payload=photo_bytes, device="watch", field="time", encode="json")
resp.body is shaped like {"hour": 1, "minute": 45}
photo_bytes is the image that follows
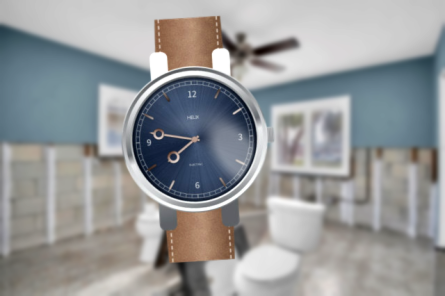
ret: {"hour": 7, "minute": 47}
